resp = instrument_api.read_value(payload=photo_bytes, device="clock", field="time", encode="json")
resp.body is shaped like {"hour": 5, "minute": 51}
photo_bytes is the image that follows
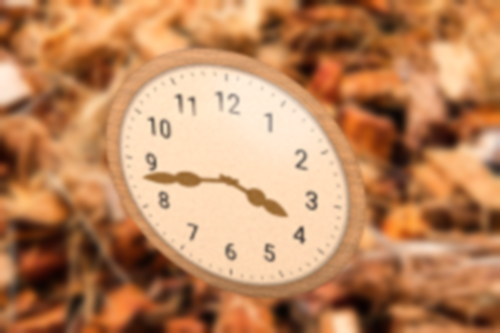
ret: {"hour": 3, "minute": 43}
